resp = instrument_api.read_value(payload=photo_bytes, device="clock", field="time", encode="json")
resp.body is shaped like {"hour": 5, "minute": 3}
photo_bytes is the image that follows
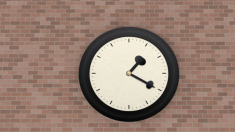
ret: {"hour": 1, "minute": 20}
